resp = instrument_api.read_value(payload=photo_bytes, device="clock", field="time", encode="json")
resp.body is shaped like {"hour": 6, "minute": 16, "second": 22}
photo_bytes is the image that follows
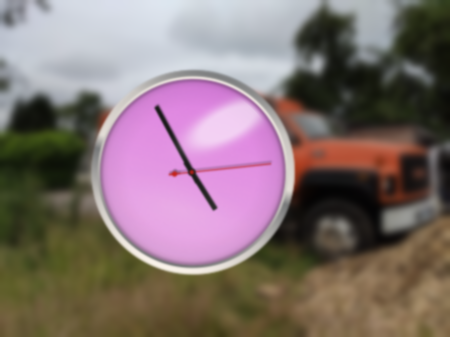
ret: {"hour": 4, "minute": 55, "second": 14}
